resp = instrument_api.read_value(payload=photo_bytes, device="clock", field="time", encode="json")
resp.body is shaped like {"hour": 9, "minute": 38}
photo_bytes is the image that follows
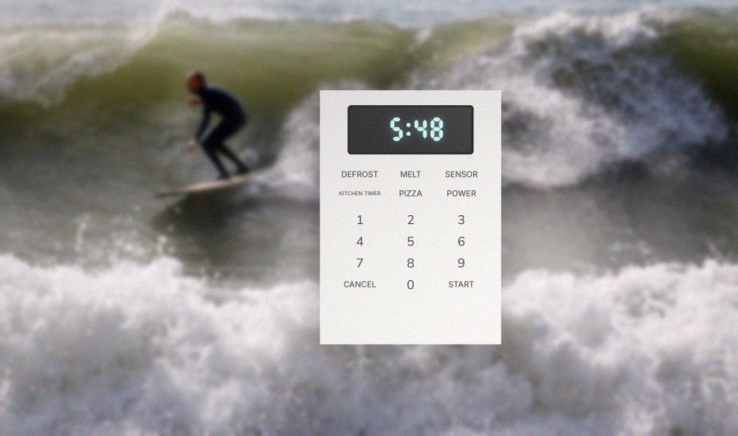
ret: {"hour": 5, "minute": 48}
